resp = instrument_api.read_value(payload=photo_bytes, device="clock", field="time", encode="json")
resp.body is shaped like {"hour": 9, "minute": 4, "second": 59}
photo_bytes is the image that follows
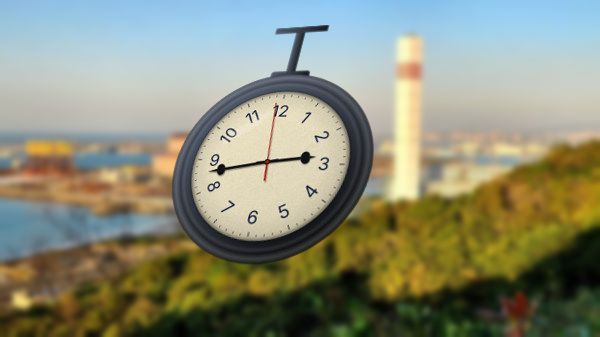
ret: {"hour": 2, "minute": 42, "second": 59}
